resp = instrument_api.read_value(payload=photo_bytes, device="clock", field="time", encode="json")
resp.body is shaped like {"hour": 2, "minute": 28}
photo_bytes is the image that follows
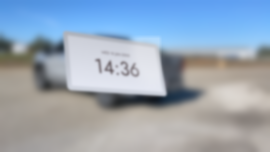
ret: {"hour": 14, "minute": 36}
